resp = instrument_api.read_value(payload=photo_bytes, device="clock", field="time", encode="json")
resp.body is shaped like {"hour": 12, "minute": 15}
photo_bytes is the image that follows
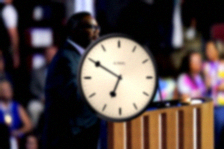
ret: {"hour": 6, "minute": 50}
